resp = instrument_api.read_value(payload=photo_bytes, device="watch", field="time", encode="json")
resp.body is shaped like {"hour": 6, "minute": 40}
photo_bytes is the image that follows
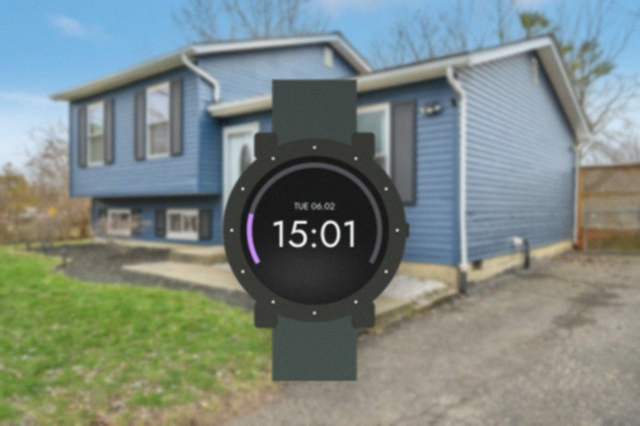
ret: {"hour": 15, "minute": 1}
